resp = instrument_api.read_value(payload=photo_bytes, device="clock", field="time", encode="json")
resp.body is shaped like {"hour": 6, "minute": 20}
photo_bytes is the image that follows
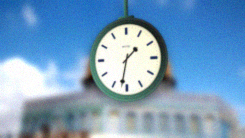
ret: {"hour": 1, "minute": 32}
